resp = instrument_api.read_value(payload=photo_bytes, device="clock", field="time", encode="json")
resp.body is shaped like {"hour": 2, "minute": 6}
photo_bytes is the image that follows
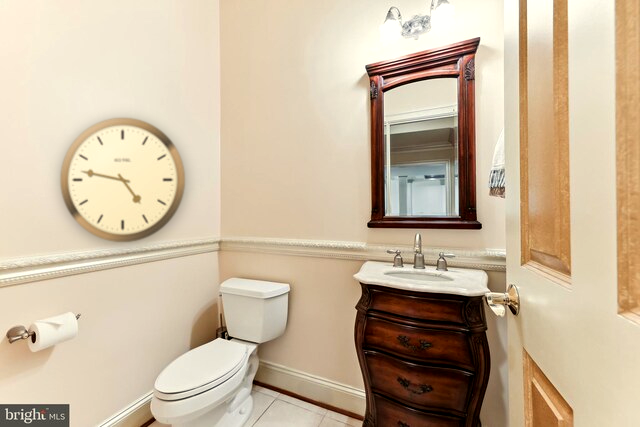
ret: {"hour": 4, "minute": 47}
